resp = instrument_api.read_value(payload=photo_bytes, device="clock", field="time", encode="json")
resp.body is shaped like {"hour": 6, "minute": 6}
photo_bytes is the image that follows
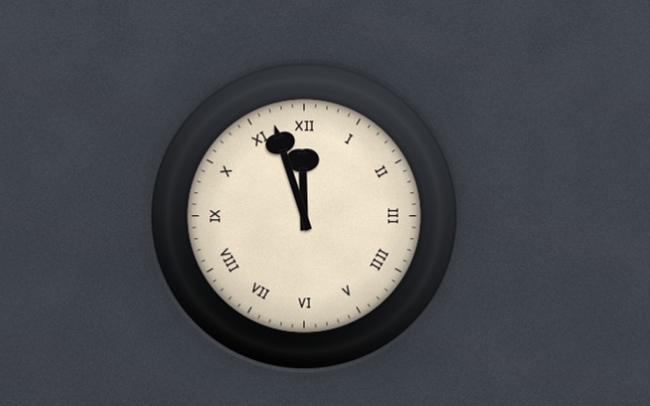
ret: {"hour": 11, "minute": 57}
